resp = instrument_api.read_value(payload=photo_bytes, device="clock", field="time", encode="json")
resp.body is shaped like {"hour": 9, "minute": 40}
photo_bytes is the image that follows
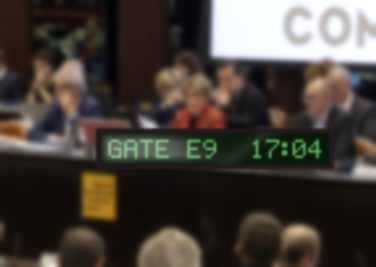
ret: {"hour": 17, "minute": 4}
